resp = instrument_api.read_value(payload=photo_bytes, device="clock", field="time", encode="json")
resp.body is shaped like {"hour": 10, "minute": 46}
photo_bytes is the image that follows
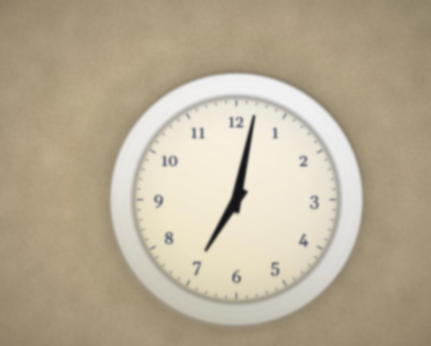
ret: {"hour": 7, "minute": 2}
